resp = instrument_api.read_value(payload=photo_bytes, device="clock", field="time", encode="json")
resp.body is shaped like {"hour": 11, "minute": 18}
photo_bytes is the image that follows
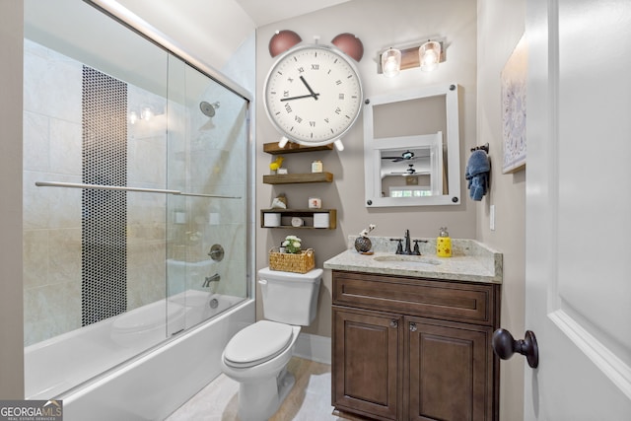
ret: {"hour": 10, "minute": 43}
